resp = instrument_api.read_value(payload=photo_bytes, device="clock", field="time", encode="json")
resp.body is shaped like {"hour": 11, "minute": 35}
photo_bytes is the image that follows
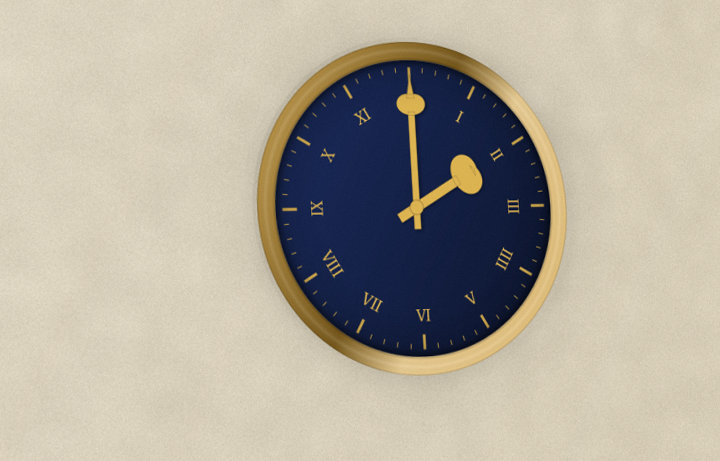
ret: {"hour": 2, "minute": 0}
